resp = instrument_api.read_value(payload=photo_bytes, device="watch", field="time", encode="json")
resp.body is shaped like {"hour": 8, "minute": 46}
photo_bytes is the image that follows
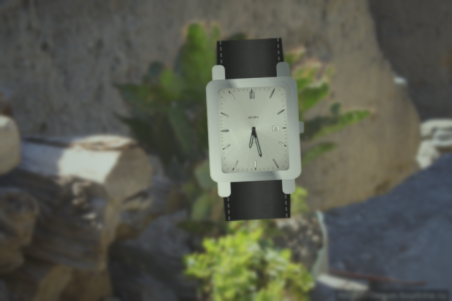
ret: {"hour": 6, "minute": 28}
